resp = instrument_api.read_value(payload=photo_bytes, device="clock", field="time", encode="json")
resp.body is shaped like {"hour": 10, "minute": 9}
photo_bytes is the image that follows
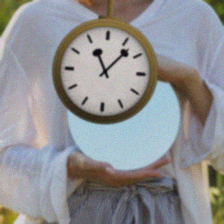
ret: {"hour": 11, "minute": 7}
